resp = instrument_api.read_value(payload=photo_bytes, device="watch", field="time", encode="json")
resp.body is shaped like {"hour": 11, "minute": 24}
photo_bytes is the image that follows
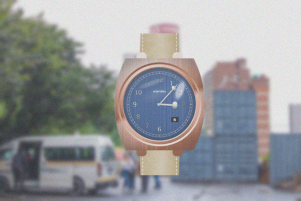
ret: {"hour": 3, "minute": 7}
